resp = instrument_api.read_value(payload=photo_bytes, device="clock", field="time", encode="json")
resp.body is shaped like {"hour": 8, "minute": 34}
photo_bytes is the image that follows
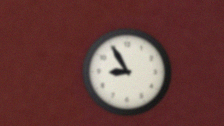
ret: {"hour": 8, "minute": 55}
